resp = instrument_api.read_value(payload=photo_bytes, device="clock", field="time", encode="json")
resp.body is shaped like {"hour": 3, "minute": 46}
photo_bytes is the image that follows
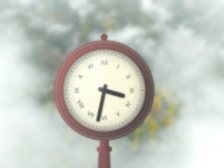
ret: {"hour": 3, "minute": 32}
